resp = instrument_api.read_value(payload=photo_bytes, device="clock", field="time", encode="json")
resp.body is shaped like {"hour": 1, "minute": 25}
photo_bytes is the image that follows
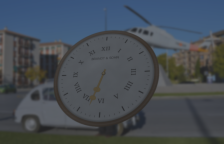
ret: {"hour": 6, "minute": 33}
